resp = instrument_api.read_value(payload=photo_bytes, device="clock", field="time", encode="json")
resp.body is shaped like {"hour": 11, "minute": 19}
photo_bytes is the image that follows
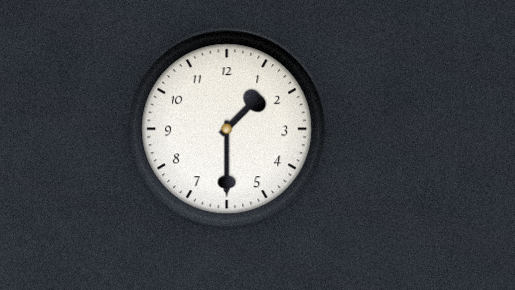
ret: {"hour": 1, "minute": 30}
